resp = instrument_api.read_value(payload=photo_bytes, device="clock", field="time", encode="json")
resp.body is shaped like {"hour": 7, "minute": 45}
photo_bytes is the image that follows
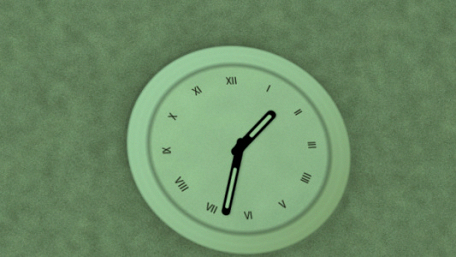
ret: {"hour": 1, "minute": 33}
